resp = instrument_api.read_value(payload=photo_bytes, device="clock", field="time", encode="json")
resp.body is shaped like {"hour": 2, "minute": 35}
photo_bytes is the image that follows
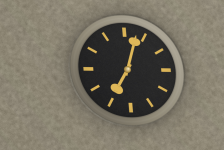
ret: {"hour": 7, "minute": 3}
